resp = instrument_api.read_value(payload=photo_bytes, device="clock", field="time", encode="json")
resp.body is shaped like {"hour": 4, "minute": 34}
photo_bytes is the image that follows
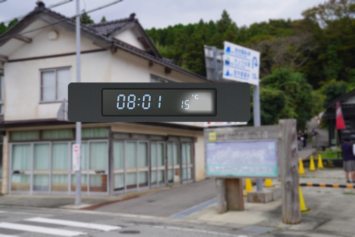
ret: {"hour": 8, "minute": 1}
